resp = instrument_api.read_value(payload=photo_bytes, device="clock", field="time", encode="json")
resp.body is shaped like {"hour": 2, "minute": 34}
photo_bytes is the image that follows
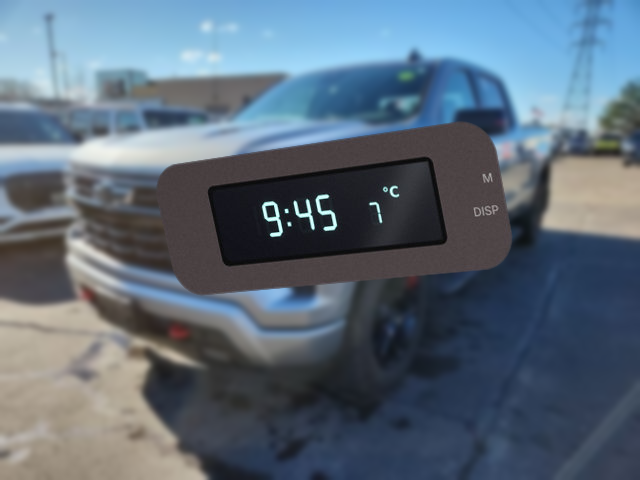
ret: {"hour": 9, "minute": 45}
